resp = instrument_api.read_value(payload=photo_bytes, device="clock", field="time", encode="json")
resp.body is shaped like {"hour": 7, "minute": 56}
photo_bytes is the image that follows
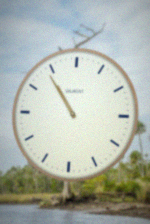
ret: {"hour": 10, "minute": 54}
